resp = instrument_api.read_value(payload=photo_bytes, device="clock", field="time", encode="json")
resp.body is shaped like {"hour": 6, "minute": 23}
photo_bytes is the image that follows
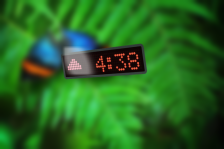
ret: {"hour": 4, "minute": 38}
